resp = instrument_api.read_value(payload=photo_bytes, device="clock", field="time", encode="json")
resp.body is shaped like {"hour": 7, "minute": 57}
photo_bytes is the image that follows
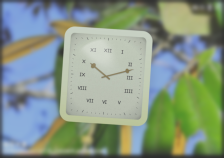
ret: {"hour": 10, "minute": 12}
